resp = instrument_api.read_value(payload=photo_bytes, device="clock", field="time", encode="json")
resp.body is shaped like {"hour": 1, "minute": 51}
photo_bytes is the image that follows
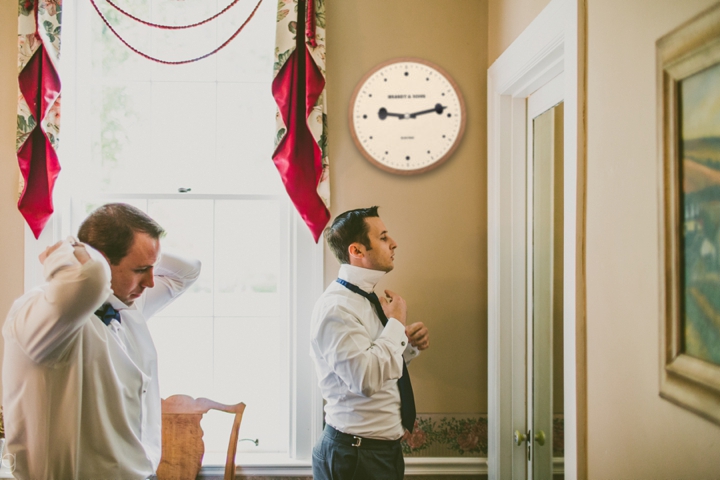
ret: {"hour": 9, "minute": 13}
